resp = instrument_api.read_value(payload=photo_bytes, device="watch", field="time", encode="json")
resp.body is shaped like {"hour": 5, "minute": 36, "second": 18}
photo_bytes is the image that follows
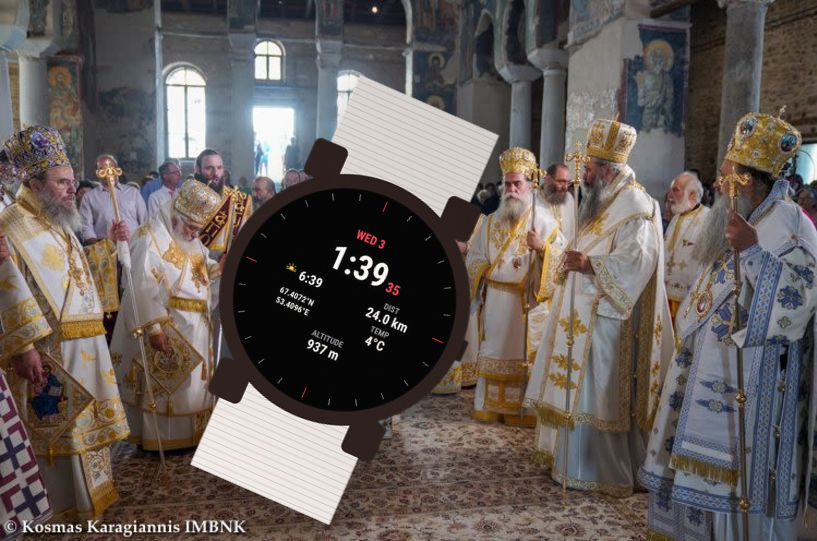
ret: {"hour": 1, "minute": 39, "second": 35}
